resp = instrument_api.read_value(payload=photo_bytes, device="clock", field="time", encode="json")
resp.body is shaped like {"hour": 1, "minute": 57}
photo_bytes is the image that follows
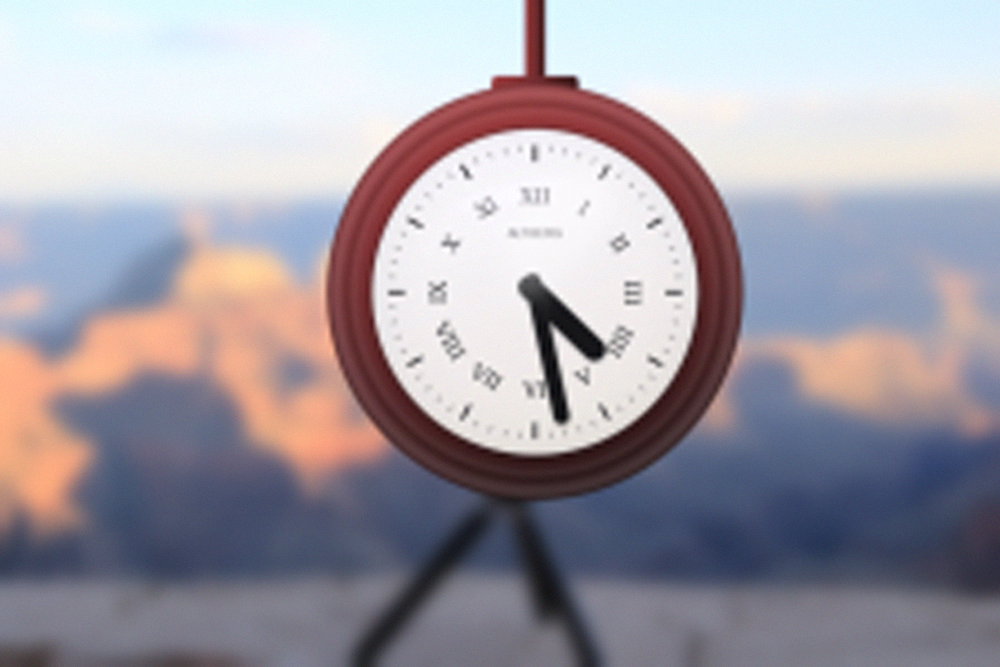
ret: {"hour": 4, "minute": 28}
